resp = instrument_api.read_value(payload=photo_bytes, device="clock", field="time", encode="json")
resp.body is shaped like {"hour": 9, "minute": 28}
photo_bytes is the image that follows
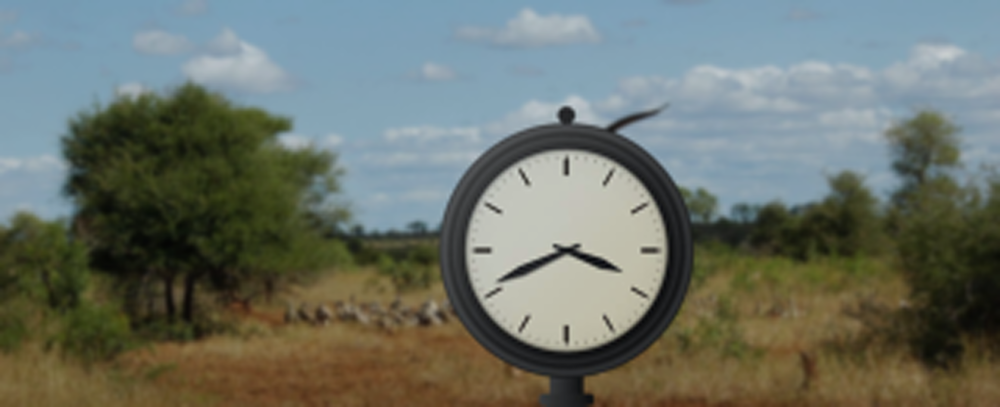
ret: {"hour": 3, "minute": 41}
